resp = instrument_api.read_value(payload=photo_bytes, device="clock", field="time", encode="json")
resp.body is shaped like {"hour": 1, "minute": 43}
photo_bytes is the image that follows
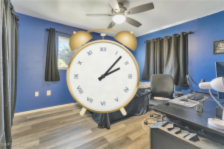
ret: {"hour": 2, "minute": 7}
